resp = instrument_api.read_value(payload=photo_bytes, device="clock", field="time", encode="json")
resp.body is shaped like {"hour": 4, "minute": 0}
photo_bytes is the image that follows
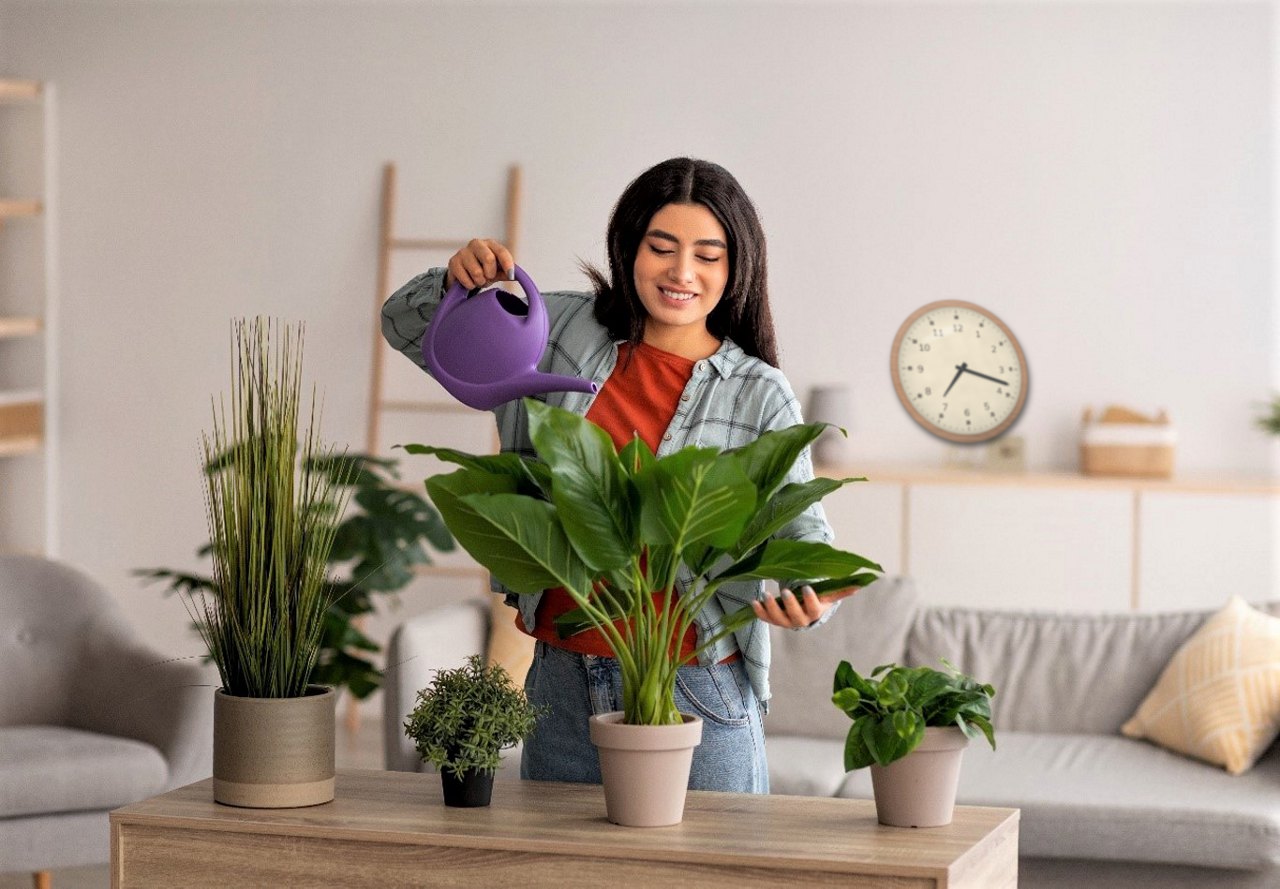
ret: {"hour": 7, "minute": 18}
